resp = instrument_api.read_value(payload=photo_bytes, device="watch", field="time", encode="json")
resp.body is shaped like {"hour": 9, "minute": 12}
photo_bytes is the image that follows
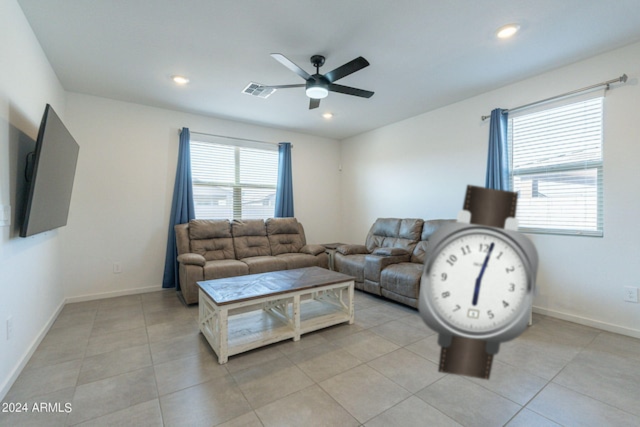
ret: {"hour": 6, "minute": 2}
